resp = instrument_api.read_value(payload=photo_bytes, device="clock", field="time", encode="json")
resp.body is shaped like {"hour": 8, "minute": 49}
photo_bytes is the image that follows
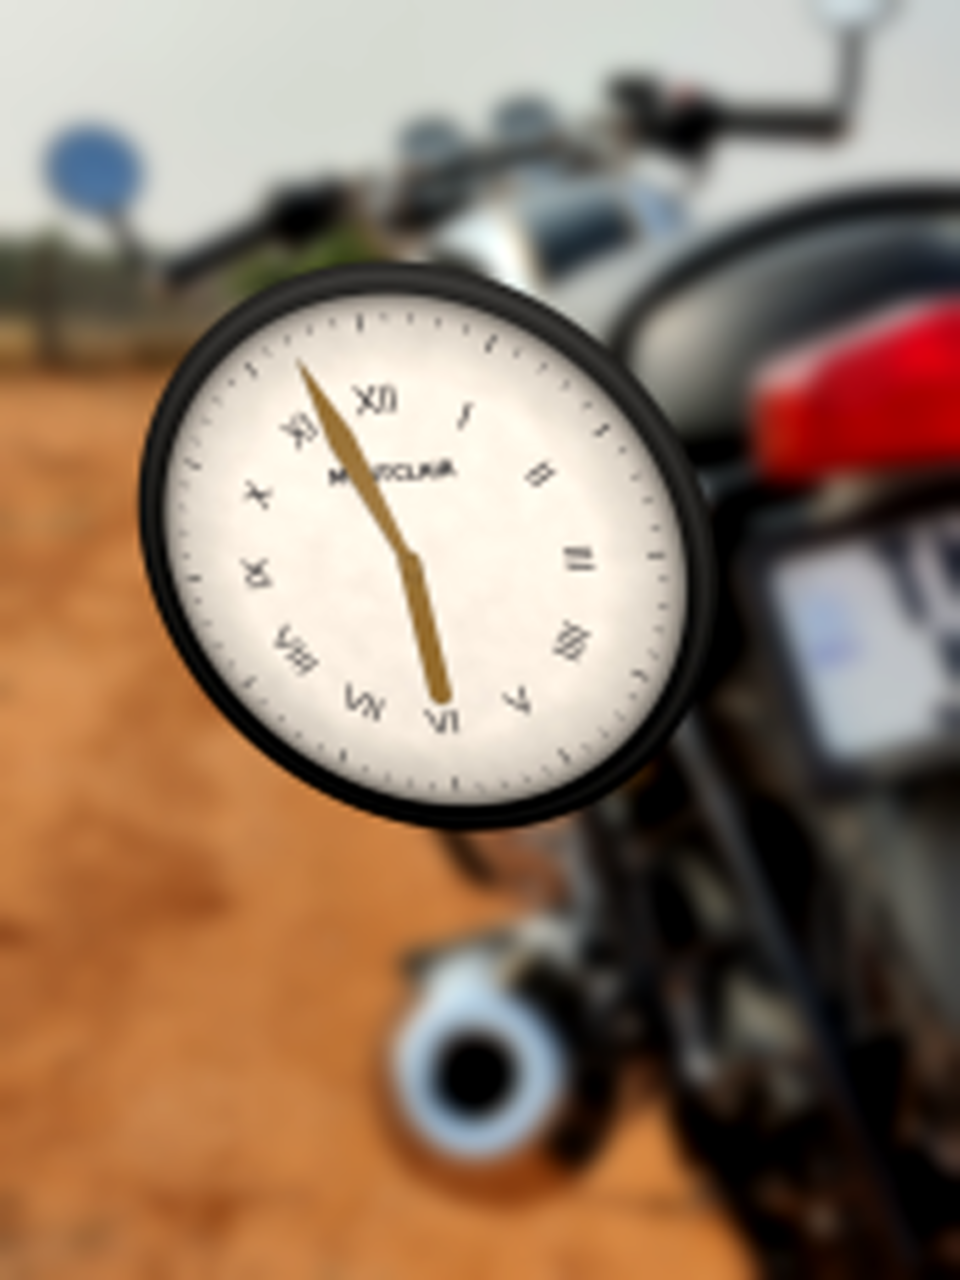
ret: {"hour": 5, "minute": 57}
